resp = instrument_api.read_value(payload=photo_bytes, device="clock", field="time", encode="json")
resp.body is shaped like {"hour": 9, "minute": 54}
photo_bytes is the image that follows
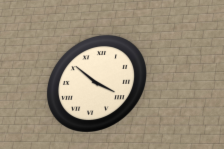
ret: {"hour": 3, "minute": 51}
